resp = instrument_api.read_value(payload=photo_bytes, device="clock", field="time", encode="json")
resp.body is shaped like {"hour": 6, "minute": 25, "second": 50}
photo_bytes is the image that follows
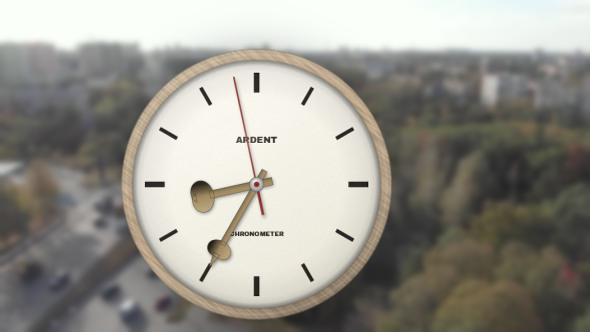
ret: {"hour": 8, "minute": 34, "second": 58}
